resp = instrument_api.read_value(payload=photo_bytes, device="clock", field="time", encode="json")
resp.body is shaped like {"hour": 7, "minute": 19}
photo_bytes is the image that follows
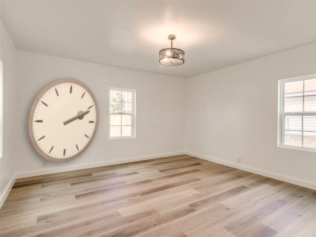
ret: {"hour": 2, "minute": 11}
